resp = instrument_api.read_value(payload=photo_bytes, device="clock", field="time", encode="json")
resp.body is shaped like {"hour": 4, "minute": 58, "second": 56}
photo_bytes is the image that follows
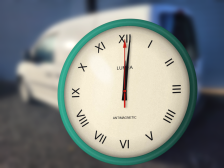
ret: {"hour": 12, "minute": 1, "second": 0}
